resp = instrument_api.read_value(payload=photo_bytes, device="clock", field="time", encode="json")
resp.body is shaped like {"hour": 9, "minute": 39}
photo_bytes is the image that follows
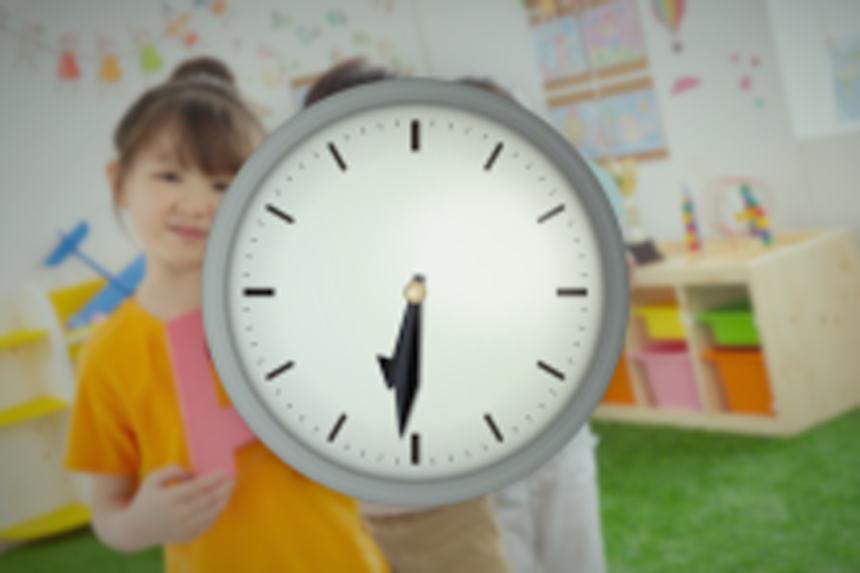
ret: {"hour": 6, "minute": 31}
